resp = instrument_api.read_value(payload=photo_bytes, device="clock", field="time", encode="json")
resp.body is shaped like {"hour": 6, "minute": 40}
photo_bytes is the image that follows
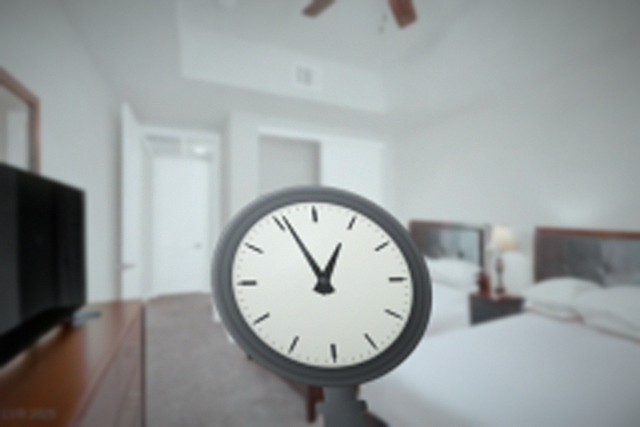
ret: {"hour": 12, "minute": 56}
